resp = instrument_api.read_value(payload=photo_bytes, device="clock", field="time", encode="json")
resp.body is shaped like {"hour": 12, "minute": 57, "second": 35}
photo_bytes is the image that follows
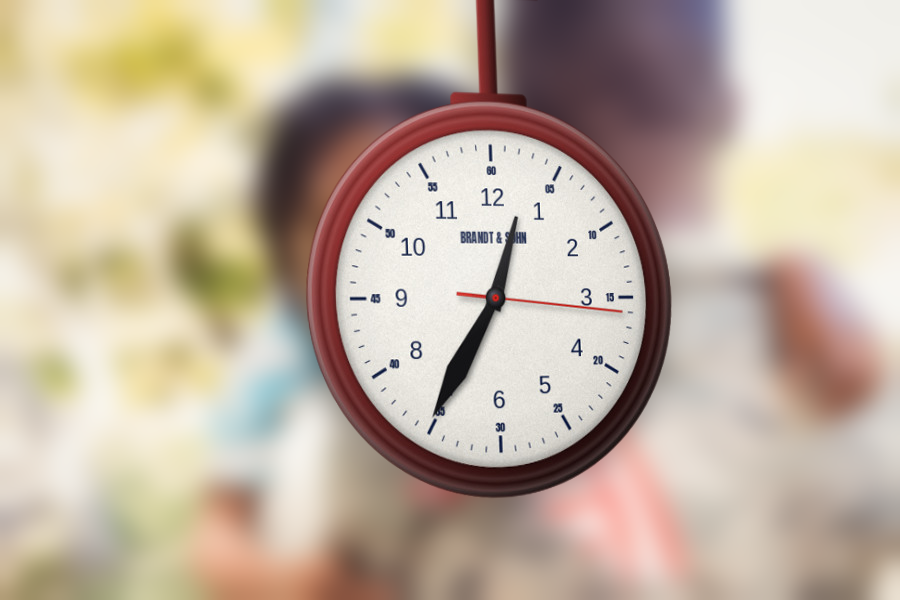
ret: {"hour": 12, "minute": 35, "second": 16}
